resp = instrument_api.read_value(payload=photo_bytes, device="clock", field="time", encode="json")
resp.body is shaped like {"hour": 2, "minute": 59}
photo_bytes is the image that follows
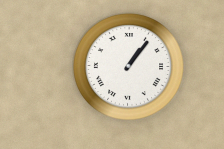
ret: {"hour": 1, "minute": 6}
